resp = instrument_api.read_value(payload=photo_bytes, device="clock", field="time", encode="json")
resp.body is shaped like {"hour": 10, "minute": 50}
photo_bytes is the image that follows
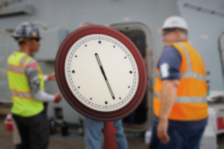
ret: {"hour": 11, "minute": 27}
